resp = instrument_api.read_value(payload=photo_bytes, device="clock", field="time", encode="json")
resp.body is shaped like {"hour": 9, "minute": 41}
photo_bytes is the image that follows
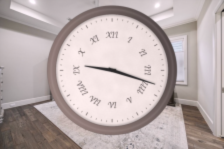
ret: {"hour": 9, "minute": 18}
